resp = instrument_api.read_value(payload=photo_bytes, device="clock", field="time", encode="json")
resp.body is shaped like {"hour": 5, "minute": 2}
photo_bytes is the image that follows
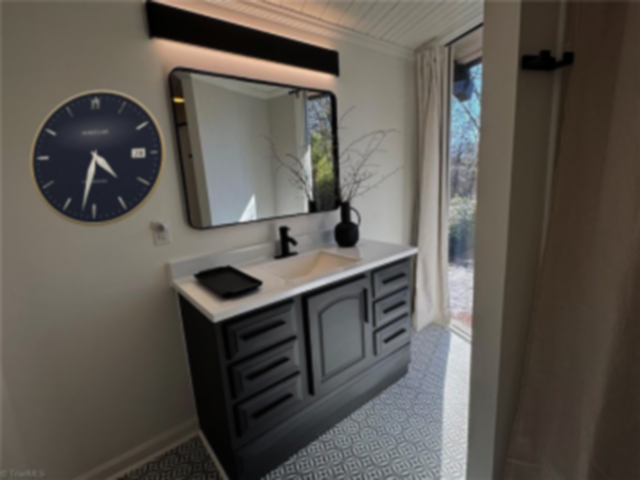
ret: {"hour": 4, "minute": 32}
